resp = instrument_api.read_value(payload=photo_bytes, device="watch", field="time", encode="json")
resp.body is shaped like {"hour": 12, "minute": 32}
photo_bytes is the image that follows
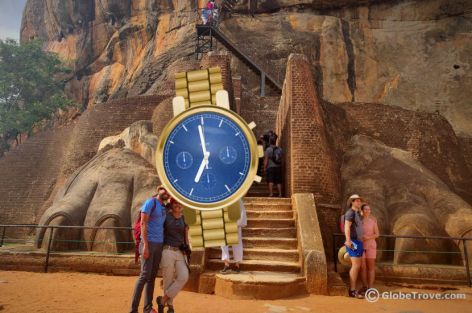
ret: {"hour": 6, "minute": 59}
